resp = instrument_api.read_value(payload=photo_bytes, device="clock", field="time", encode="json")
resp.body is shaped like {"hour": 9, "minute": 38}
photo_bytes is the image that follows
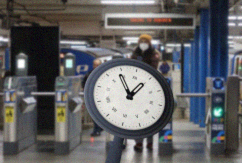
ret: {"hour": 12, "minute": 54}
